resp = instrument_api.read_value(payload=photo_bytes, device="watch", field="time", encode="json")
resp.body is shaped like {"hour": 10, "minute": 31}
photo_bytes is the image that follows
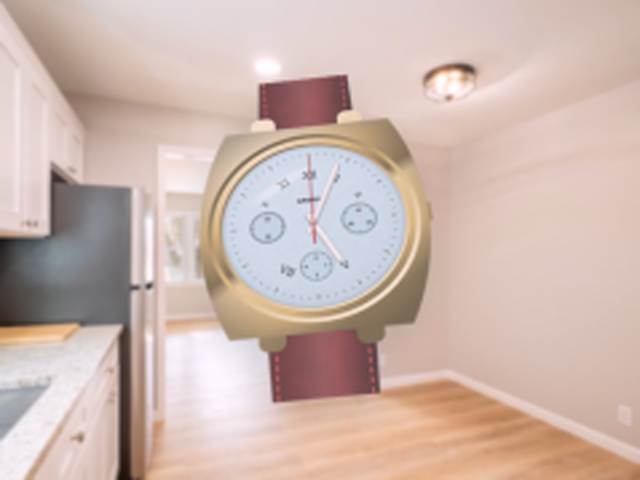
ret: {"hour": 5, "minute": 4}
